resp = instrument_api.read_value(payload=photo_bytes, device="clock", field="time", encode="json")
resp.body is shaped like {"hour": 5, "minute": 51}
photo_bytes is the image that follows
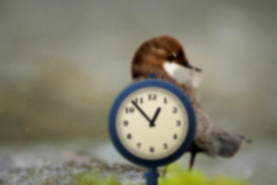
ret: {"hour": 12, "minute": 53}
